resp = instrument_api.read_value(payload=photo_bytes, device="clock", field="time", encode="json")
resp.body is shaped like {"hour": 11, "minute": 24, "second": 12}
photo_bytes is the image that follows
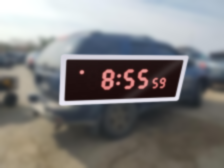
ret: {"hour": 8, "minute": 55, "second": 59}
